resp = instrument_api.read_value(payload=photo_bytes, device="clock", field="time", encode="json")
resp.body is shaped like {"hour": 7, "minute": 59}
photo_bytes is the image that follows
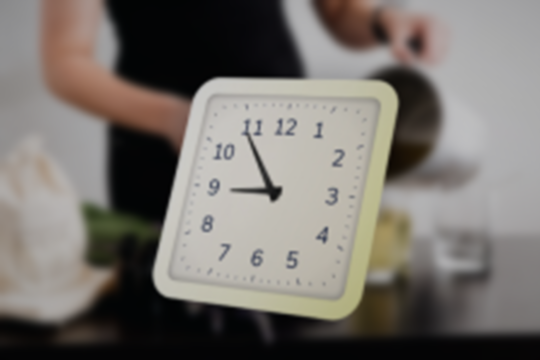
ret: {"hour": 8, "minute": 54}
